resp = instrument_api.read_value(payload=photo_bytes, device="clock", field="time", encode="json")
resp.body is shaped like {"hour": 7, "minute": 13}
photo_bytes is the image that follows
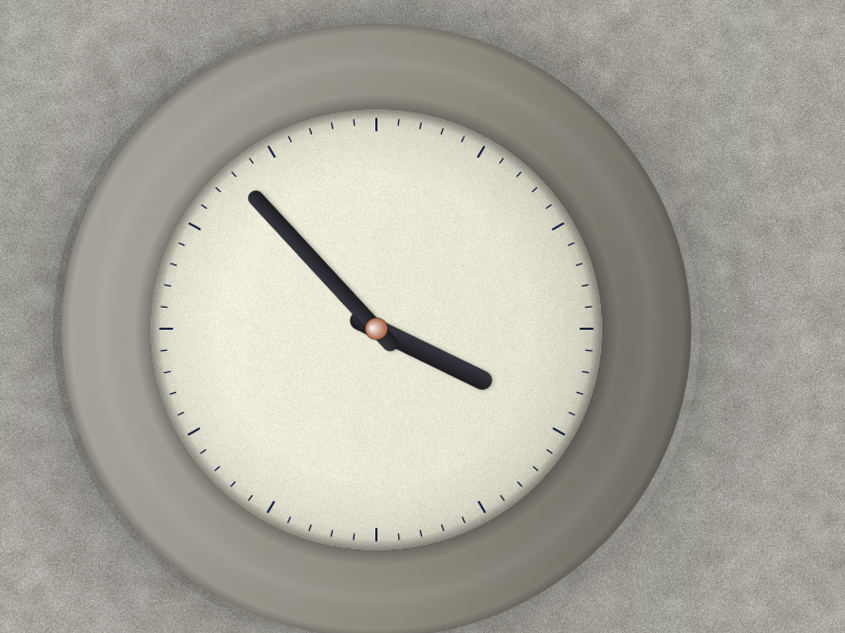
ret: {"hour": 3, "minute": 53}
